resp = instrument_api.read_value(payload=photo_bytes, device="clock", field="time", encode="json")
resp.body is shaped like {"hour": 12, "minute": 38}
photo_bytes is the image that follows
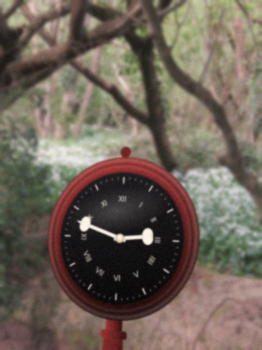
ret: {"hour": 2, "minute": 48}
